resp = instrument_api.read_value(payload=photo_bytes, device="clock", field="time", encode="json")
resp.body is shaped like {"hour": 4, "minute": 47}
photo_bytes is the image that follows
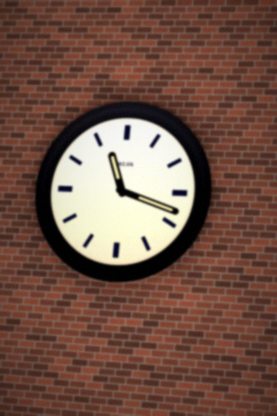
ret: {"hour": 11, "minute": 18}
